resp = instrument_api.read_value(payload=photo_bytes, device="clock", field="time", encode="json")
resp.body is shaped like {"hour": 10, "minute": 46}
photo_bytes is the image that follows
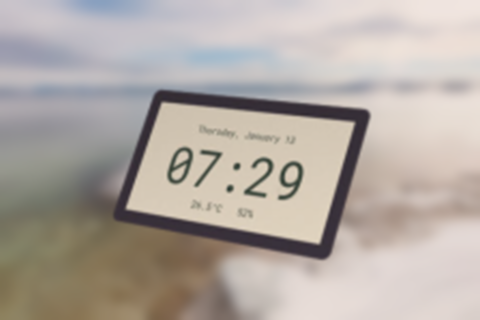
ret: {"hour": 7, "minute": 29}
